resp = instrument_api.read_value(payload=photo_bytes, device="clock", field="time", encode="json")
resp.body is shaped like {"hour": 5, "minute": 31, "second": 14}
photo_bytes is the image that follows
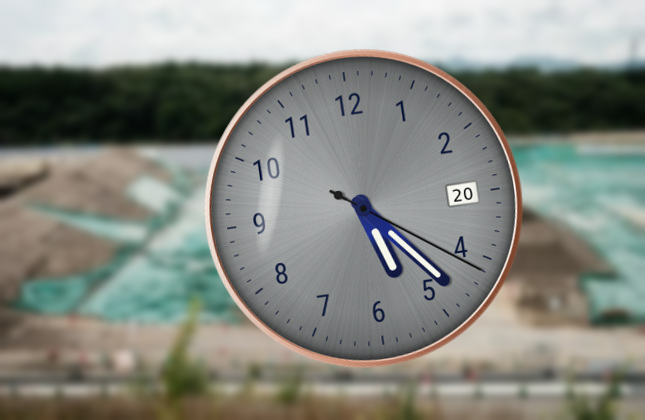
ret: {"hour": 5, "minute": 23, "second": 21}
